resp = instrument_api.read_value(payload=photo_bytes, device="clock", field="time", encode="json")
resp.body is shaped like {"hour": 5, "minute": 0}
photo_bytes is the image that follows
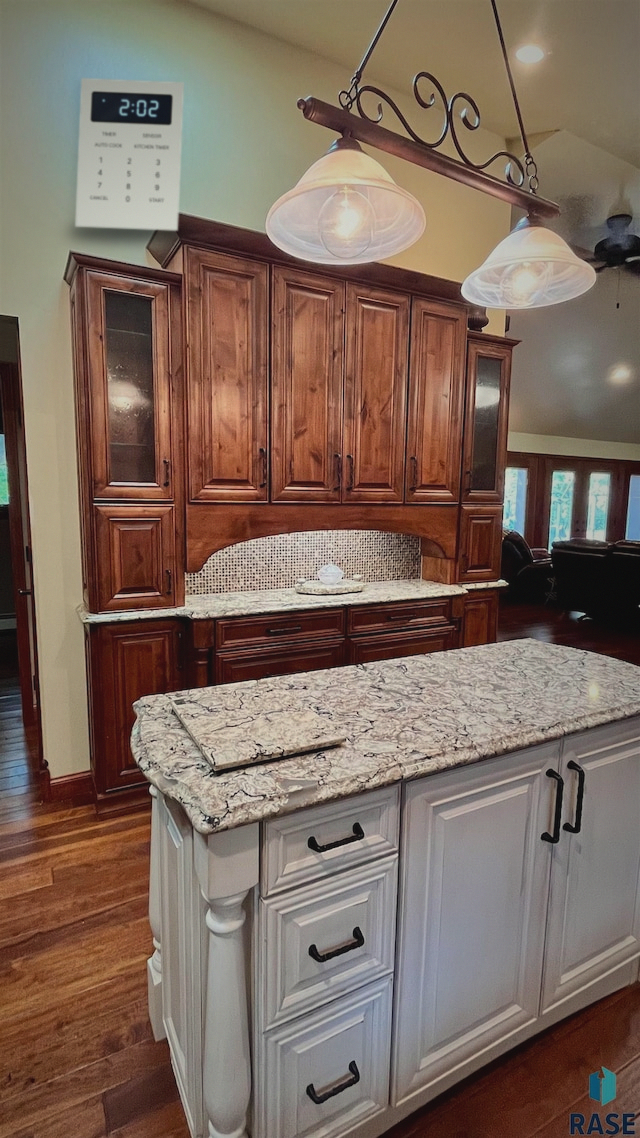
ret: {"hour": 2, "minute": 2}
